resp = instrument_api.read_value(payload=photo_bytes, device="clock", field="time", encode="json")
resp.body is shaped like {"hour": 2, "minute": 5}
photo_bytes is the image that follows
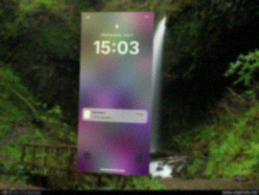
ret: {"hour": 15, "minute": 3}
